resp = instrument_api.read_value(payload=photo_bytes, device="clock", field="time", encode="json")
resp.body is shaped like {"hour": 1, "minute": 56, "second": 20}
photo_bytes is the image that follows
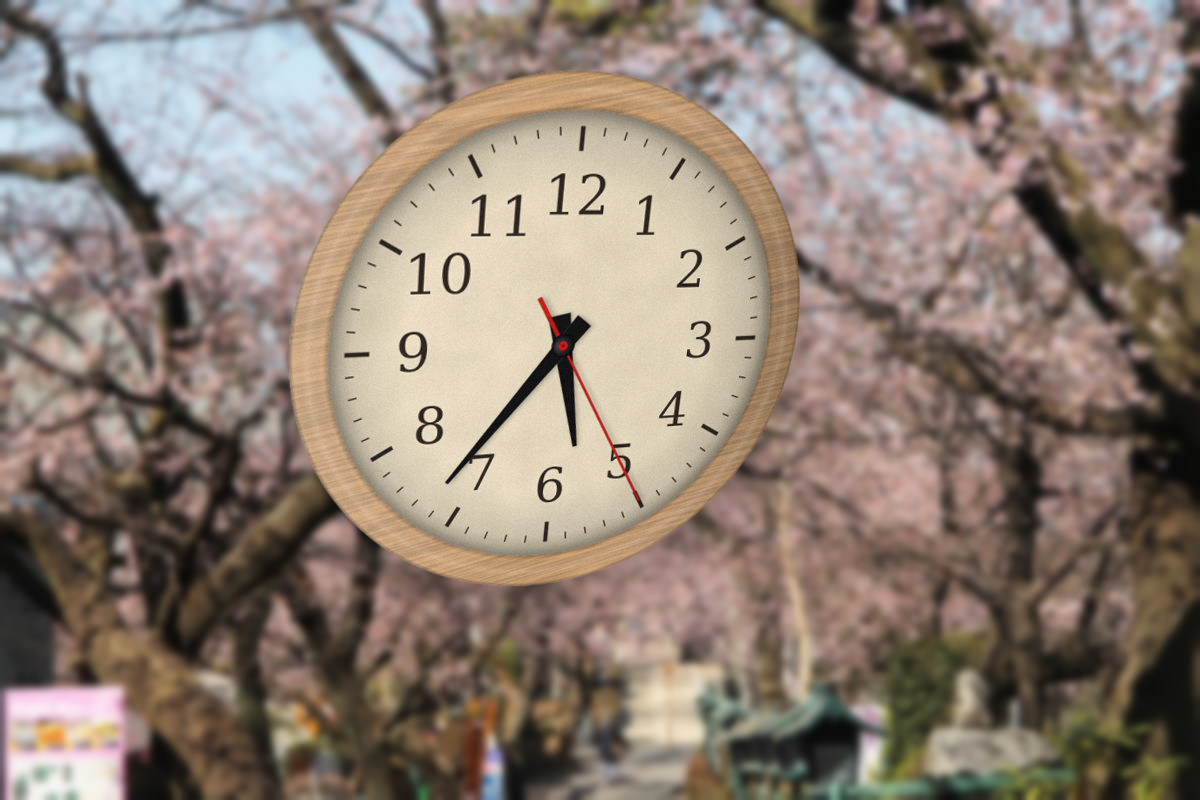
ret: {"hour": 5, "minute": 36, "second": 25}
